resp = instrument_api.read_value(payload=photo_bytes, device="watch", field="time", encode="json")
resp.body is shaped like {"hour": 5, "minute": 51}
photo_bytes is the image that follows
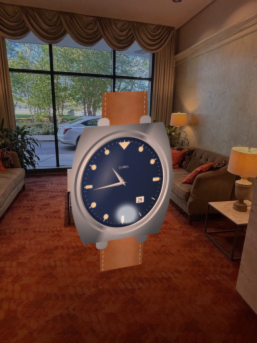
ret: {"hour": 10, "minute": 44}
